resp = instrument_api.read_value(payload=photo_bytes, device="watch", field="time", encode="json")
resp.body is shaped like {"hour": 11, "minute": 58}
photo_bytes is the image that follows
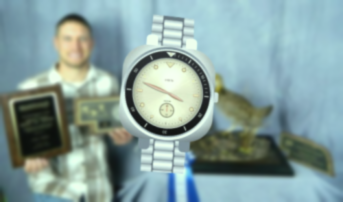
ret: {"hour": 3, "minute": 48}
